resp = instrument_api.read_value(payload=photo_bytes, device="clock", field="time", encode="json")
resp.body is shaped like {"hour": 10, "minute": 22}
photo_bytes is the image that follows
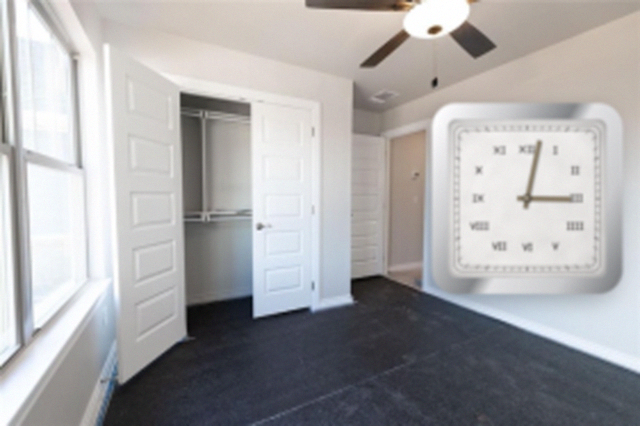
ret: {"hour": 3, "minute": 2}
